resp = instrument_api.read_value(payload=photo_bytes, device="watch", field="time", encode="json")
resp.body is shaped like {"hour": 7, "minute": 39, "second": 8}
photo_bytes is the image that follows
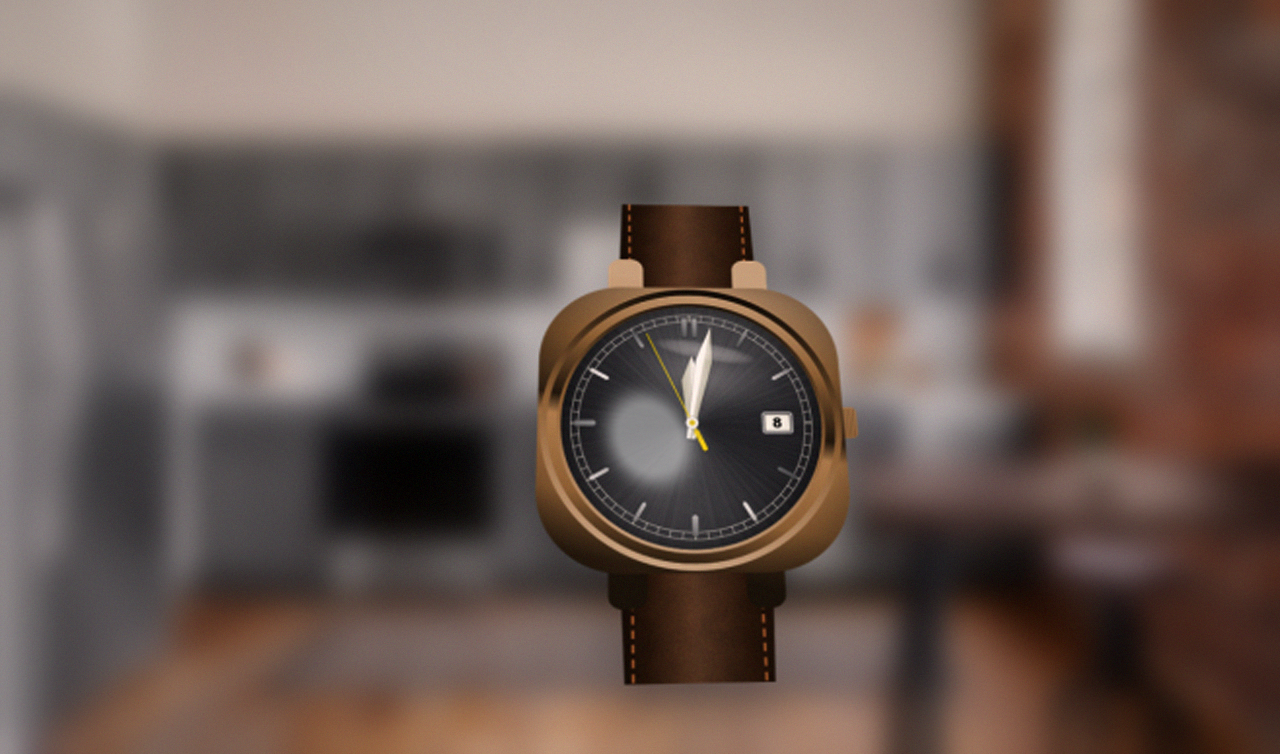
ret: {"hour": 12, "minute": 1, "second": 56}
